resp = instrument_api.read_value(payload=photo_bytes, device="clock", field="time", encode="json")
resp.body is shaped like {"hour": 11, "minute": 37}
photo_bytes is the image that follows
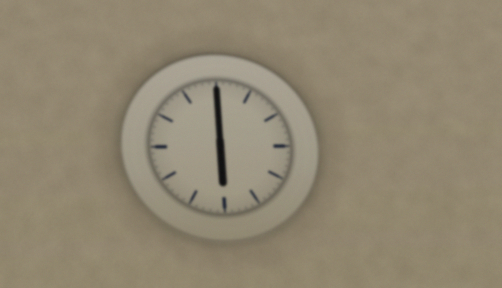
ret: {"hour": 6, "minute": 0}
